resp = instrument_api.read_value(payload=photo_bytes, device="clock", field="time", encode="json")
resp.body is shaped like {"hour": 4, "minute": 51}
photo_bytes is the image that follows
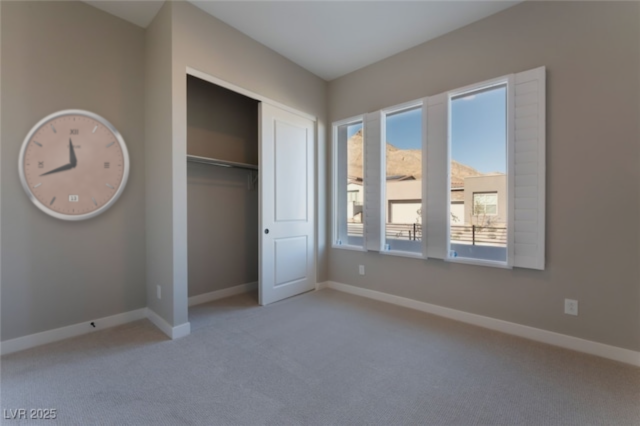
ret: {"hour": 11, "minute": 42}
